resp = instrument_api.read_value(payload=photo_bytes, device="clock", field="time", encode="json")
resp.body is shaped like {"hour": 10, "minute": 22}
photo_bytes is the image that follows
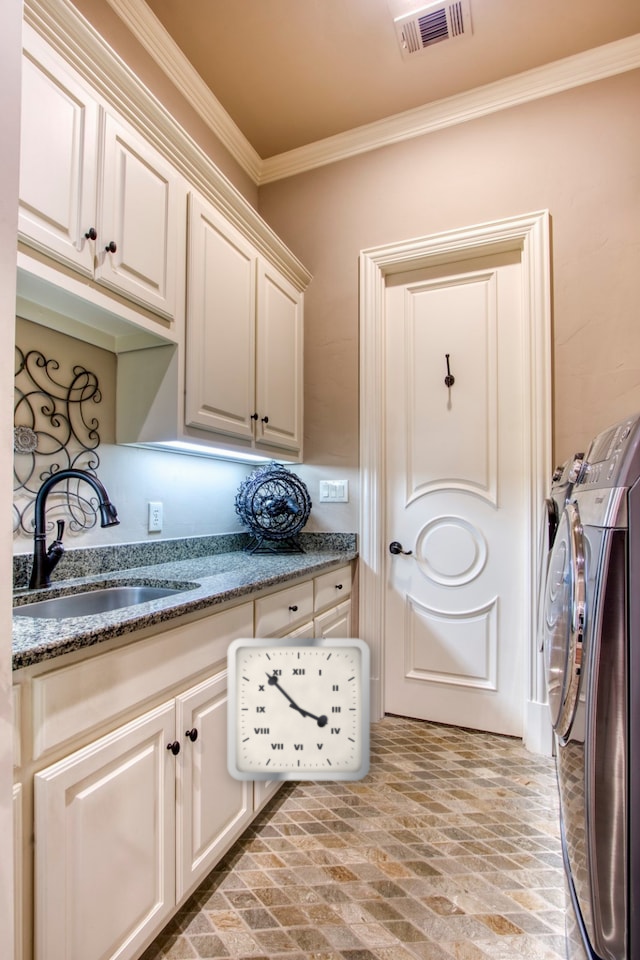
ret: {"hour": 3, "minute": 53}
